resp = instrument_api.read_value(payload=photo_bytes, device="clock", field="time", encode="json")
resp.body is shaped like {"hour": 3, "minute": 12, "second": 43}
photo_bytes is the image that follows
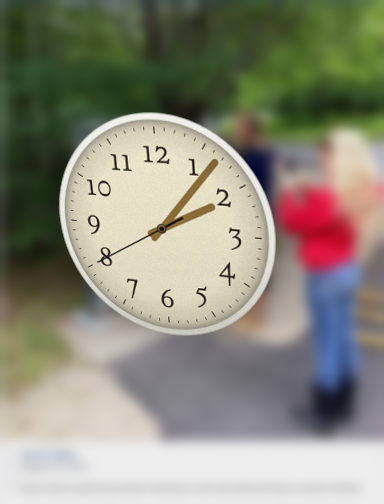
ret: {"hour": 2, "minute": 6, "second": 40}
